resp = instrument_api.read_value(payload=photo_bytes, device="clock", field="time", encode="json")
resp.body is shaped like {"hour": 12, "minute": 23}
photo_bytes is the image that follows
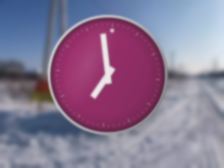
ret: {"hour": 6, "minute": 58}
